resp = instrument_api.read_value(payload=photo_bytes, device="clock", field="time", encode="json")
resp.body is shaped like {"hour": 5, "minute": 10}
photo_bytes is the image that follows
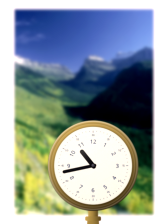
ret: {"hour": 10, "minute": 43}
